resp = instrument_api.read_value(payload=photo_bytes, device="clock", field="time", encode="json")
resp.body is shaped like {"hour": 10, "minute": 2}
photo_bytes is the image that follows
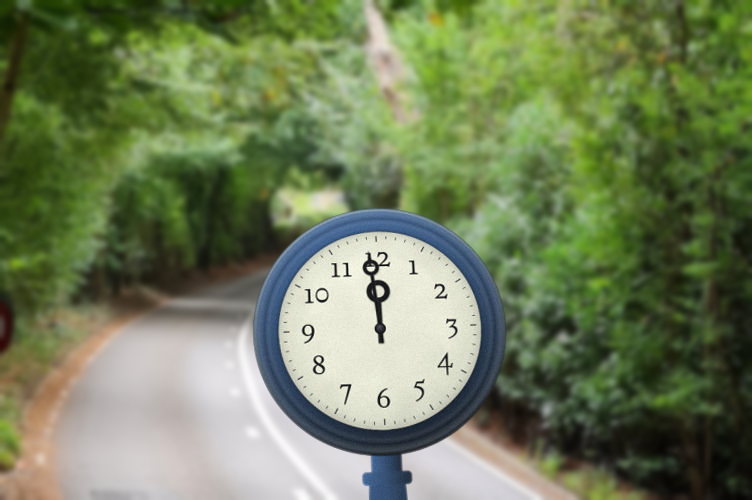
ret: {"hour": 11, "minute": 59}
